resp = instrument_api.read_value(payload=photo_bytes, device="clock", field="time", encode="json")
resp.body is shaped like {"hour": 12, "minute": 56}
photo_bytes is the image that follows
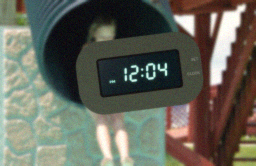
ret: {"hour": 12, "minute": 4}
